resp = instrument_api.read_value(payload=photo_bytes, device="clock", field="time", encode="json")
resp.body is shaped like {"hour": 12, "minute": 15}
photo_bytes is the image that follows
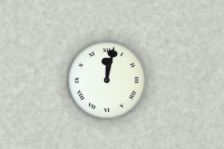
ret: {"hour": 12, "minute": 2}
